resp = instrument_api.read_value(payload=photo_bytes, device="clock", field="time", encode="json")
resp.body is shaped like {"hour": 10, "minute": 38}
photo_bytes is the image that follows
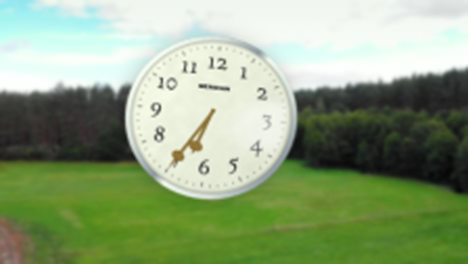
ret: {"hour": 6, "minute": 35}
